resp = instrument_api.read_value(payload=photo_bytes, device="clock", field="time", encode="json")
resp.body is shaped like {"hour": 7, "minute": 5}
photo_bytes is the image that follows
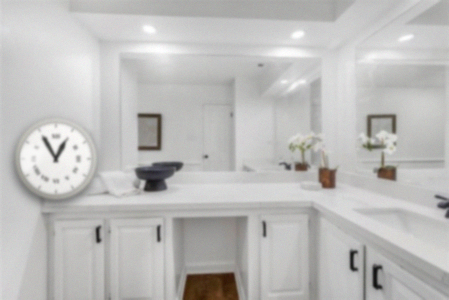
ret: {"hour": 12, "minute": 55}
